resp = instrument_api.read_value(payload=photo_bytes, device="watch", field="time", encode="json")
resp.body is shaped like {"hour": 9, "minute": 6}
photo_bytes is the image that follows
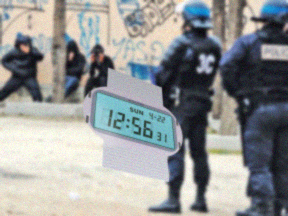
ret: {"hour": 12, "minute": 56}
